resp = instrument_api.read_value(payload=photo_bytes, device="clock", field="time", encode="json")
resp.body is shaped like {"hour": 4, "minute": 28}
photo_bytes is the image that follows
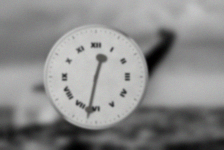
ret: {"hour": 12, "minute": 32}
